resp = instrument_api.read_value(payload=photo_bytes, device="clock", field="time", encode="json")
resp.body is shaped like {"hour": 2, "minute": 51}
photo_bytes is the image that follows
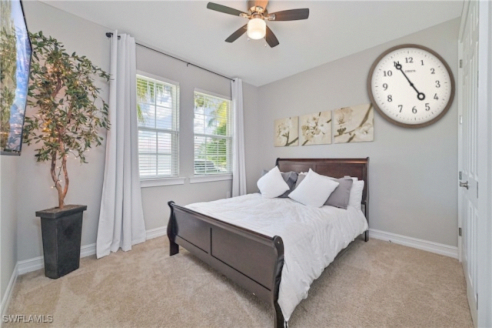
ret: {"hour": 4, "minute": 55}
